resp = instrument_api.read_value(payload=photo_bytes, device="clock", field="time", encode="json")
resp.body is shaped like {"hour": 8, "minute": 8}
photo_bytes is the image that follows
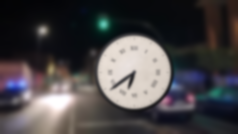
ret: {"hour": 6, "minute": 39}
